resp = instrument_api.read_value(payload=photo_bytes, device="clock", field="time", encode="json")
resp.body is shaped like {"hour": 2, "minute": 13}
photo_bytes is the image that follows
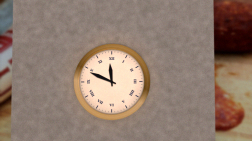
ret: {"hour": 11, "minute": 49}
